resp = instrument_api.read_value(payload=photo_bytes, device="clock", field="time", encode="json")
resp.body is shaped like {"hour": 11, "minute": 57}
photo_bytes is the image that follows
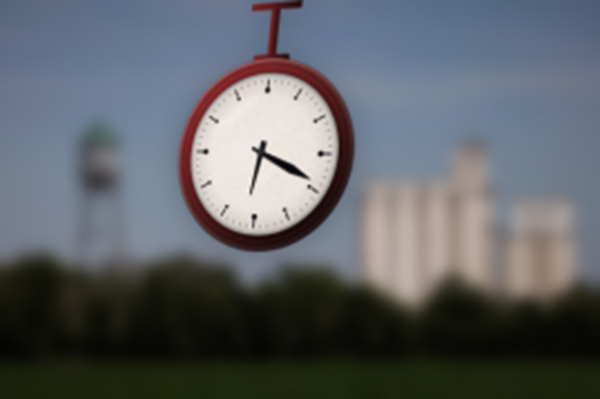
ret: {"hour": 6, "minute": 19}
